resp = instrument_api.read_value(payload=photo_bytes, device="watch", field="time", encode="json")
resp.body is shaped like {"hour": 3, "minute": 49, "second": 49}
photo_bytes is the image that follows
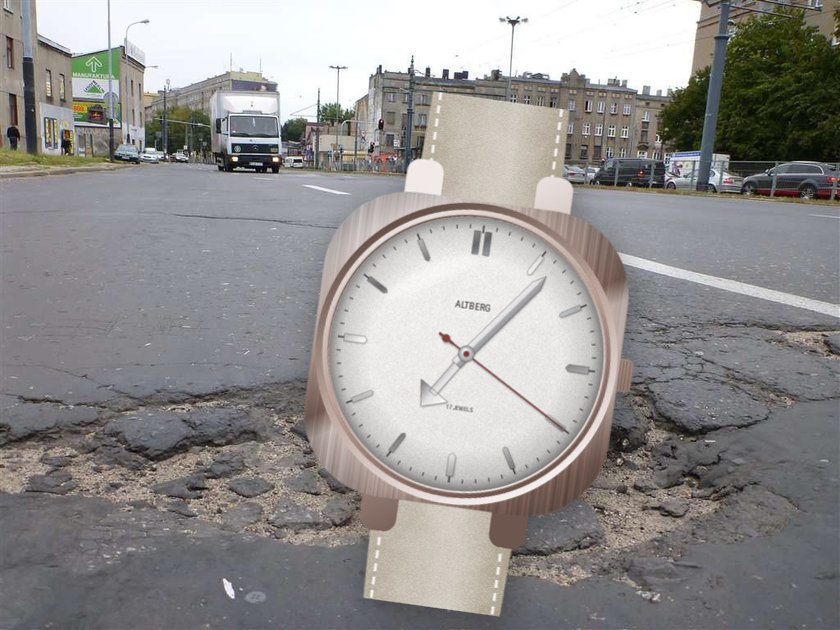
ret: {"hour": 7, "minute": 6, "second": 20}
